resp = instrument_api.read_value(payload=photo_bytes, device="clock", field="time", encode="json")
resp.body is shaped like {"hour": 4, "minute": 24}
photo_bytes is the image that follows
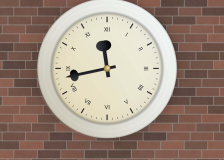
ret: {"hour": 11, "minute": 43}
